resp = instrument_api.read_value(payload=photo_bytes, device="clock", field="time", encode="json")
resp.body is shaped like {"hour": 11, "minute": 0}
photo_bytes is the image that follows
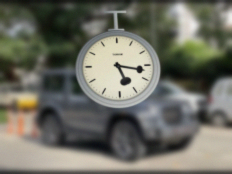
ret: {"hour": 5, "minute": 17}
